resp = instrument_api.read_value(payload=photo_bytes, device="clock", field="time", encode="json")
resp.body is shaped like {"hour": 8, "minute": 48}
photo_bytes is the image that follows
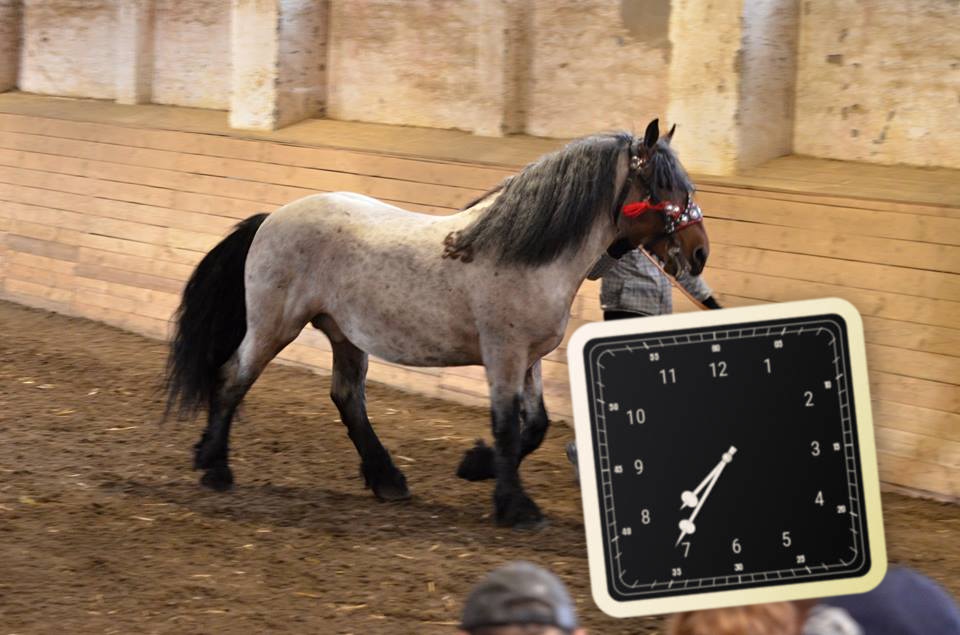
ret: {"hour": 7, "minute": 36}
